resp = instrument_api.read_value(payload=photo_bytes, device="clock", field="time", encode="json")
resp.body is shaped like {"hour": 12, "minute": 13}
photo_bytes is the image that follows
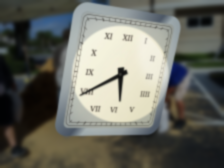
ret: {"hour": 5, "minute": 40}
